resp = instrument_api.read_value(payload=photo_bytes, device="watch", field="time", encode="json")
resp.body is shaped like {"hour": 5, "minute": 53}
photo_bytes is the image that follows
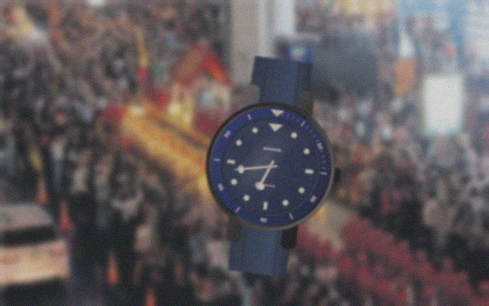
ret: {"hour": 6, "minute": 43}
